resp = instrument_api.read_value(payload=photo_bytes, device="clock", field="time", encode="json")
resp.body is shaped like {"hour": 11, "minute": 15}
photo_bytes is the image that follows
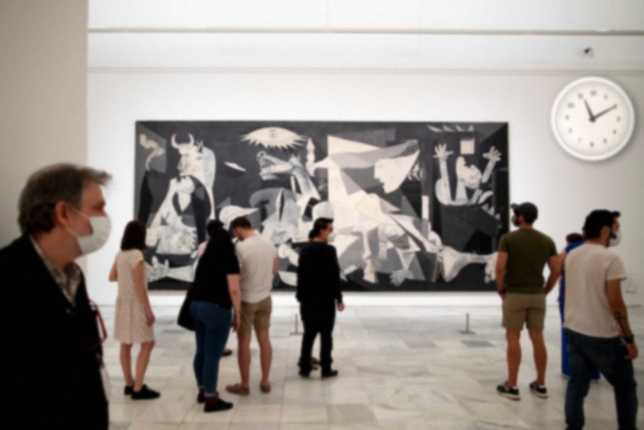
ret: {"hour": 11, "minute": 10}
